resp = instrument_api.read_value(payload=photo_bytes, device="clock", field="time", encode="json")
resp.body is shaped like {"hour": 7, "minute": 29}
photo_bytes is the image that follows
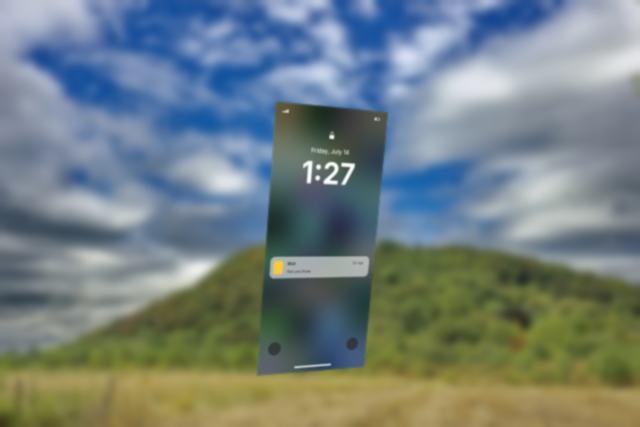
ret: {"hour": 1, "minute": 27}
